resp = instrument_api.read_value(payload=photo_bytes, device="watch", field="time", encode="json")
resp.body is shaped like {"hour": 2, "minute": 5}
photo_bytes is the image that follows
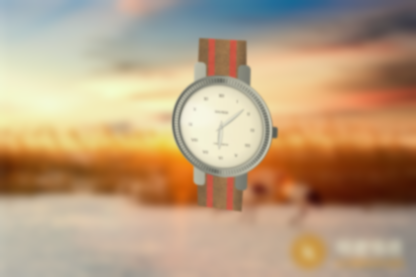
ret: {"hour": 6, "minute": 8}
